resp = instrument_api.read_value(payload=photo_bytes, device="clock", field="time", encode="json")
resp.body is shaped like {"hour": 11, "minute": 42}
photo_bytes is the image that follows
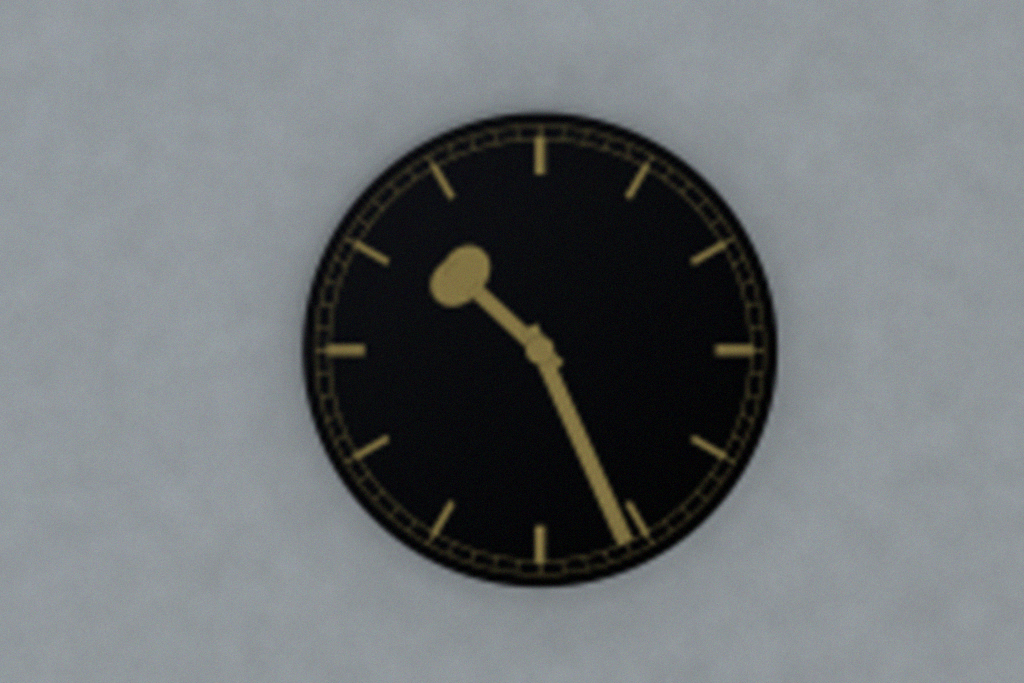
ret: {"hour": 10, "minute": 26}
